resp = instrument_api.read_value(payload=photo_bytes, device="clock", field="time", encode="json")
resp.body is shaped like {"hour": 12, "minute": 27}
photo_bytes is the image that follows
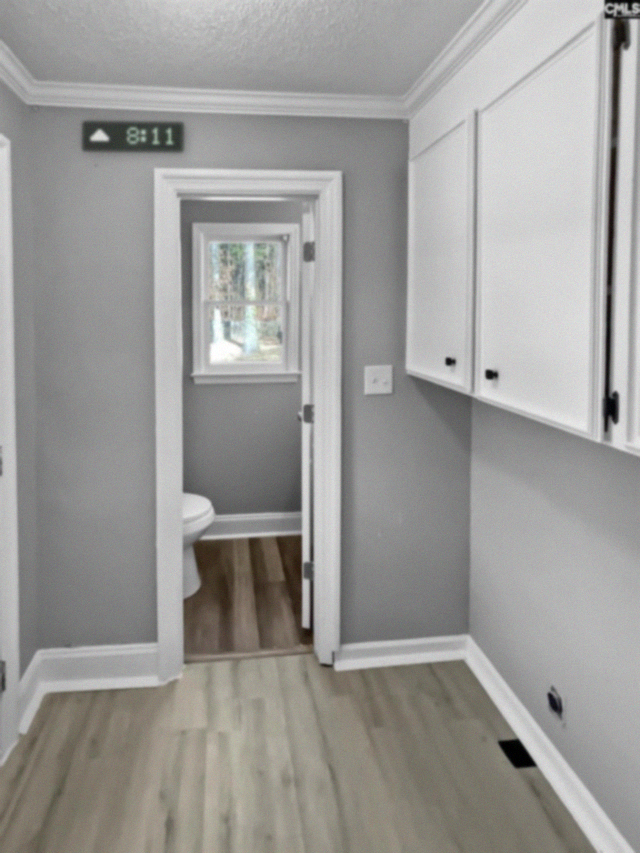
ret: {"hour": 8, "minute": 11}
